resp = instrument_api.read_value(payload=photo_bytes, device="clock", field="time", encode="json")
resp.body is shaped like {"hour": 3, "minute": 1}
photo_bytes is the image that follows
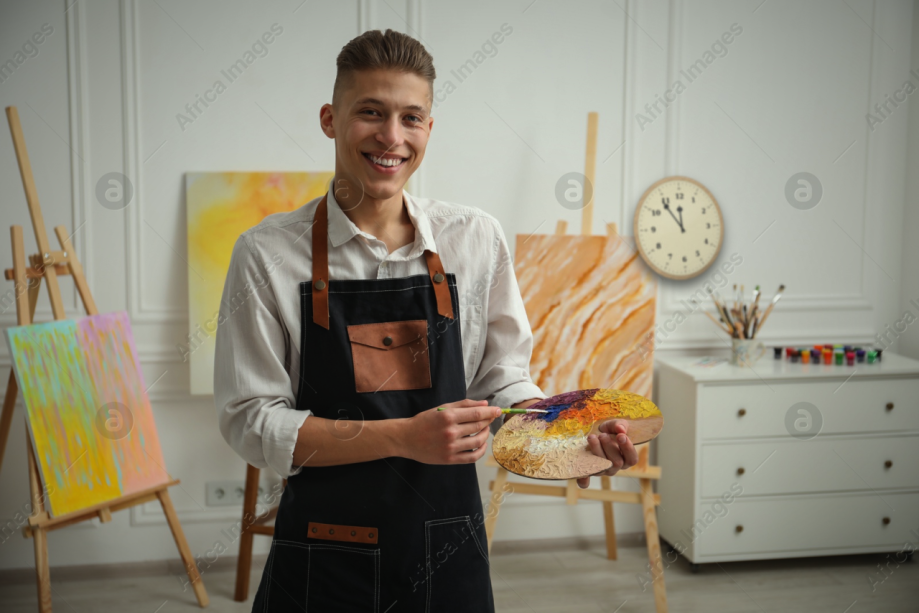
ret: {"hour": 11, "minute": 54}
